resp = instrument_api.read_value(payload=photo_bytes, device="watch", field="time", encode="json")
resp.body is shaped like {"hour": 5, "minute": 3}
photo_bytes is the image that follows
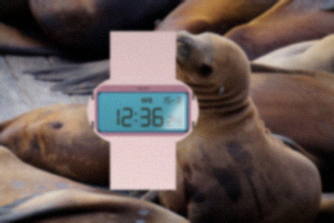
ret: {"hour": 12, "minute": 36}
